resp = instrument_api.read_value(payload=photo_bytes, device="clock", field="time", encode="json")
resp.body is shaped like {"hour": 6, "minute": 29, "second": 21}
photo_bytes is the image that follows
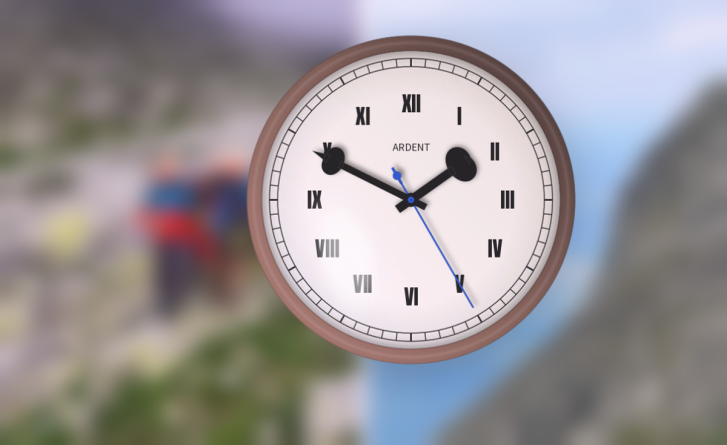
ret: {"hour": 1, "minute": 49, "second": 25}
